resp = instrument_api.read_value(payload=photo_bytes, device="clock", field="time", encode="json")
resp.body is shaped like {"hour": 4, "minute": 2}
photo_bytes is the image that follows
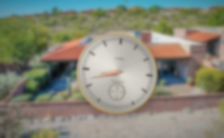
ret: {"hour": 8, "minute": 42}
